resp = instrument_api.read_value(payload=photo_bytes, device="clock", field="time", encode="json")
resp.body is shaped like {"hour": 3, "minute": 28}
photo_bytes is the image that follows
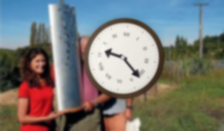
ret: {"hour": 9, "minute": 22}
